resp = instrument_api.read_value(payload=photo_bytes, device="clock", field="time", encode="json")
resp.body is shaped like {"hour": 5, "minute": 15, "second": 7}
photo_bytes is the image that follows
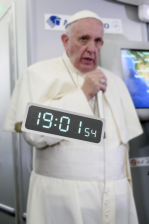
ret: {"hour": 19, "minute": 1, "second": 54}
